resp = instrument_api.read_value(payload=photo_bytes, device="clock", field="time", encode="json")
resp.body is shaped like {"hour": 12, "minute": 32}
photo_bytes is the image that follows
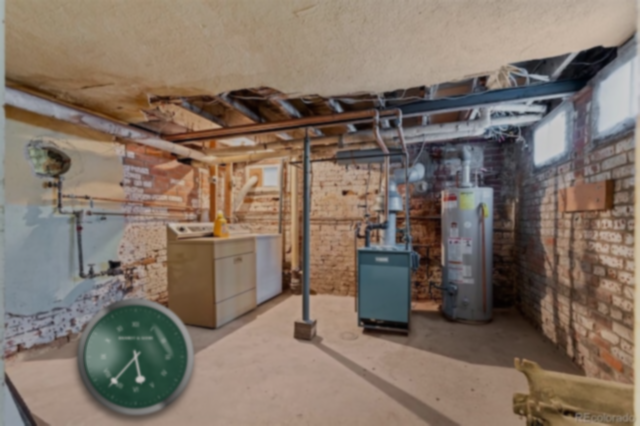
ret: {"hour": 5, "minute": 37}
